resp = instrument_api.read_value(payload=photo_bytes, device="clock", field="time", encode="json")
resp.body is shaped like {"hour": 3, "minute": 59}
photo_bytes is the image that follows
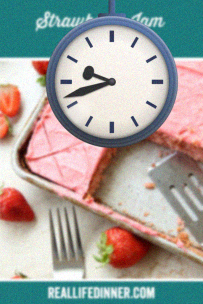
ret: {"hour": 9, "minute": 42}
